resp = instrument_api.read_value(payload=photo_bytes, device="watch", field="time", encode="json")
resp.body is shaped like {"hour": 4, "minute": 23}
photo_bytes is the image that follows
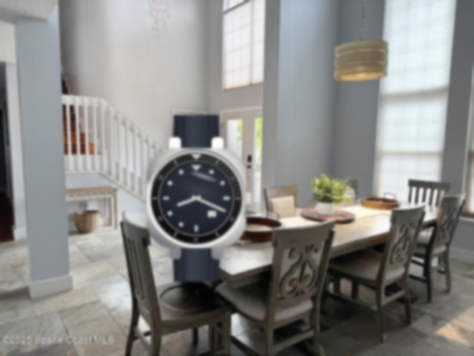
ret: {"hour": 8, "minute": 19}
